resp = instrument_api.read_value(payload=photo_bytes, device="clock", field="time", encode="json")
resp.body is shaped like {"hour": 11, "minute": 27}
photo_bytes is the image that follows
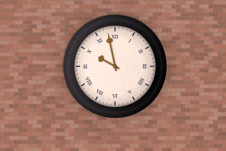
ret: {"hour": 9, "minute": 58}
